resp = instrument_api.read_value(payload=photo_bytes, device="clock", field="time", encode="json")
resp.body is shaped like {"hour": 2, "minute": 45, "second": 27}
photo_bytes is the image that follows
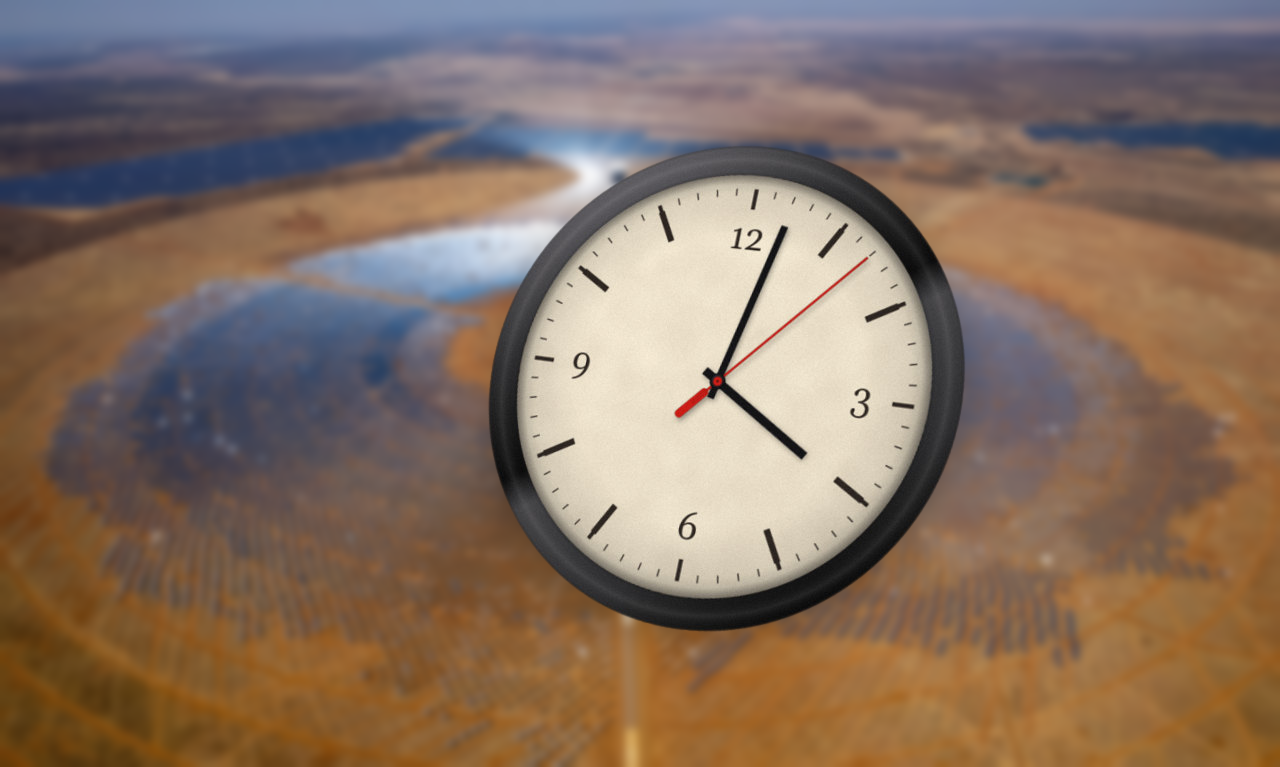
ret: {"hour": 4, "minute": 2, "second": 7}
